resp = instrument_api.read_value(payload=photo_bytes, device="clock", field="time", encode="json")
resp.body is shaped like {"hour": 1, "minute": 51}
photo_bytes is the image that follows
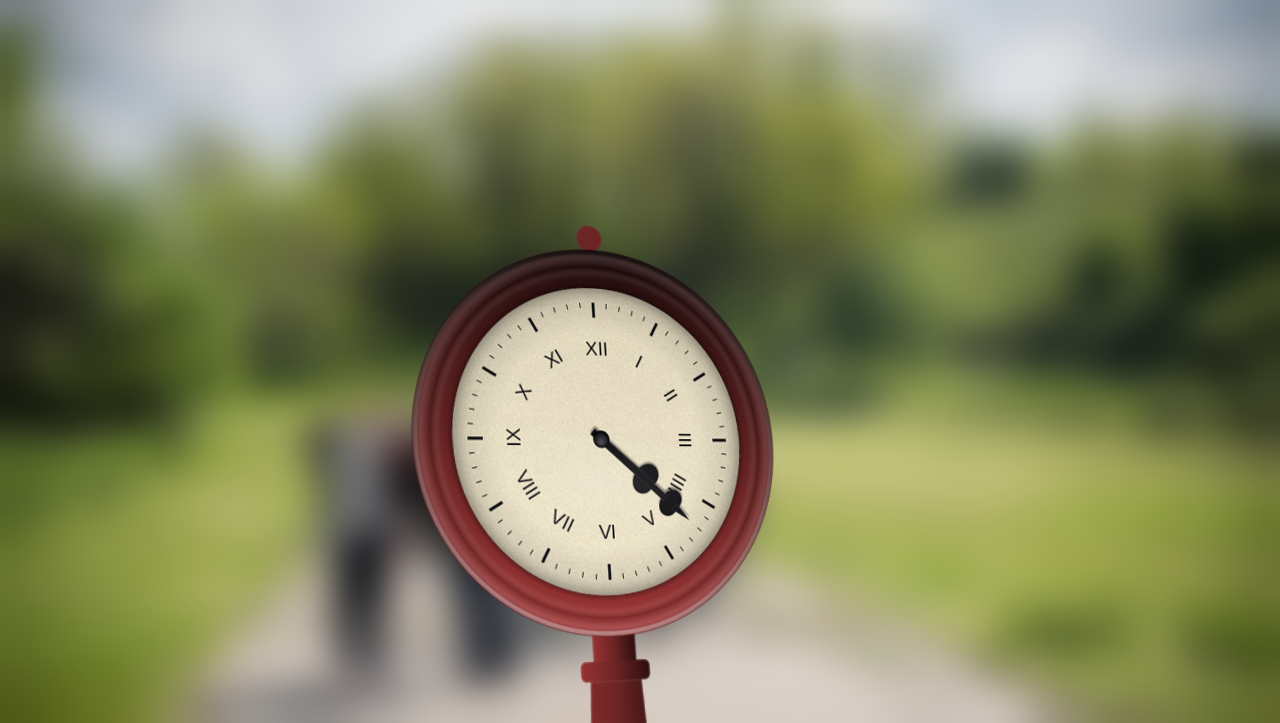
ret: {"hour": 4, "minute": 22}
